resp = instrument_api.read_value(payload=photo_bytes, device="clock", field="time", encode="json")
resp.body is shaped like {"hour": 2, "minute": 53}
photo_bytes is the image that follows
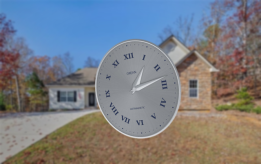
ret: {"hour": 1, "minute": 13}
